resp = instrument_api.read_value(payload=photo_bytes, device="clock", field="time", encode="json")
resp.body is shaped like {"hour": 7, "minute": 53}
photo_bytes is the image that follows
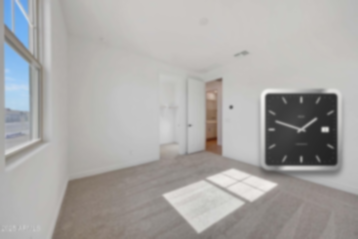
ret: {"hour": 1, "minute": 48}
